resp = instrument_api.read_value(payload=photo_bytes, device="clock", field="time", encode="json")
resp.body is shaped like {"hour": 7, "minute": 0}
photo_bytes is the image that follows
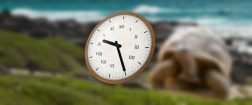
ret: {"hour": 9, "minute": 25}
